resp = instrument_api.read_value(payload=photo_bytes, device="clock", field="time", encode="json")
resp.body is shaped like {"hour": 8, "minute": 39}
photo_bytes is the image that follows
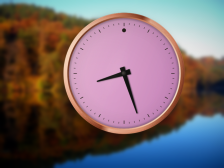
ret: {"hour": 8, "minute": 27}
